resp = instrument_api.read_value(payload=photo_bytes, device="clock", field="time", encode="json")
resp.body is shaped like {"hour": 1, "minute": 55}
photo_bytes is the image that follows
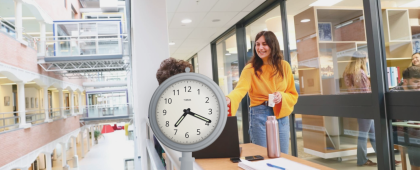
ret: {"hour": 7, "minute": 19}
